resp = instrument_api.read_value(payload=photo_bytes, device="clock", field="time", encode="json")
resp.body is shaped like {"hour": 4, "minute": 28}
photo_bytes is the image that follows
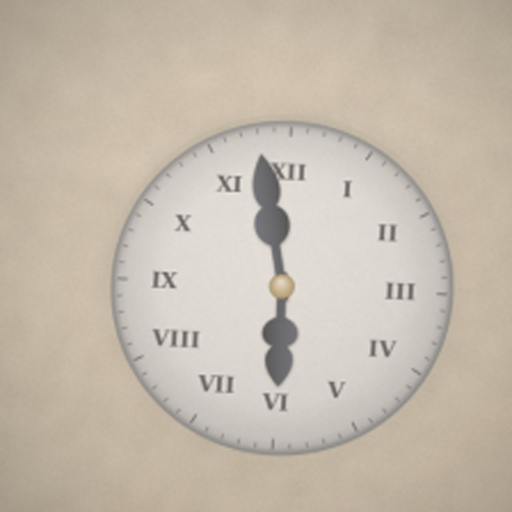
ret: {"hour": 5, "minute": 58}
